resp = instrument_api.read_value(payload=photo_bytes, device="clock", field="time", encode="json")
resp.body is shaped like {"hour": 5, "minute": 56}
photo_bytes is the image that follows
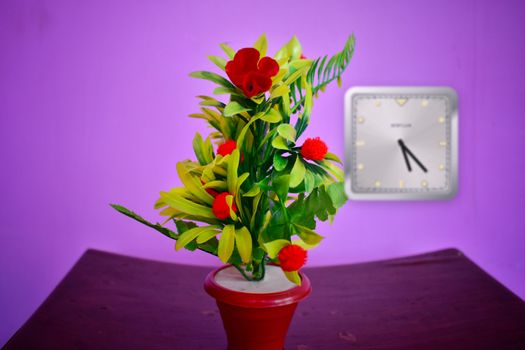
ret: {"hour": 5, "minute": 23}
